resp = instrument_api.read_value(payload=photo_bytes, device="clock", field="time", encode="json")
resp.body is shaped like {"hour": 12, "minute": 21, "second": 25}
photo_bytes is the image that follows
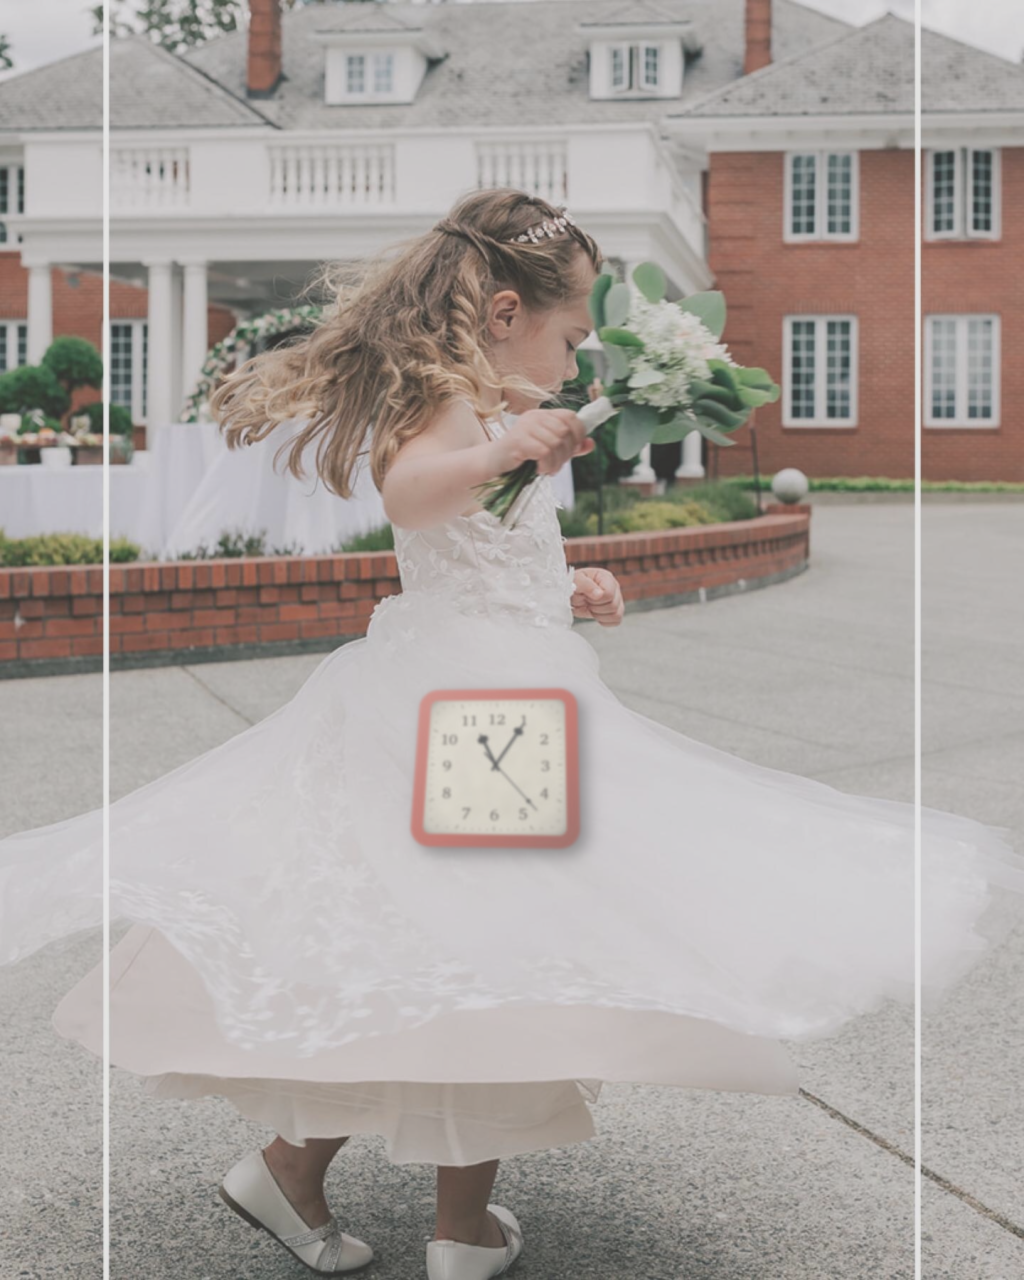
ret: {"hour": 11, "minute": 5, "second": 23}
